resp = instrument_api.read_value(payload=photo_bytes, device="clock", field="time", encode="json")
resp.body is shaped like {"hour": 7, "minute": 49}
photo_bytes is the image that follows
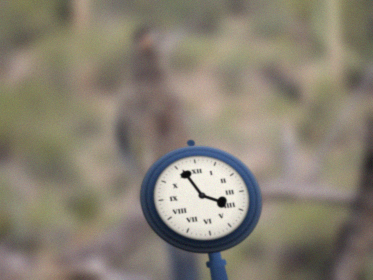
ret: {"hour": 3, "minute": 56}
